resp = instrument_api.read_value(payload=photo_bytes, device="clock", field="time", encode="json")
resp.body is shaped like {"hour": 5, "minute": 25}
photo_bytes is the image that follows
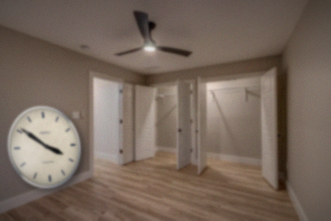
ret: {"hour": 3, "minute": 51}
